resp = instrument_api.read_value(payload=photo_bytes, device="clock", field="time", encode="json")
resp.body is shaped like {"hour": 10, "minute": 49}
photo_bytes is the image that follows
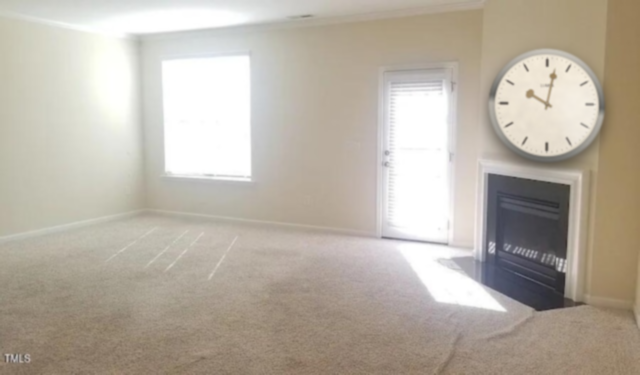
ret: {"hour": 10, "minute": 2}
